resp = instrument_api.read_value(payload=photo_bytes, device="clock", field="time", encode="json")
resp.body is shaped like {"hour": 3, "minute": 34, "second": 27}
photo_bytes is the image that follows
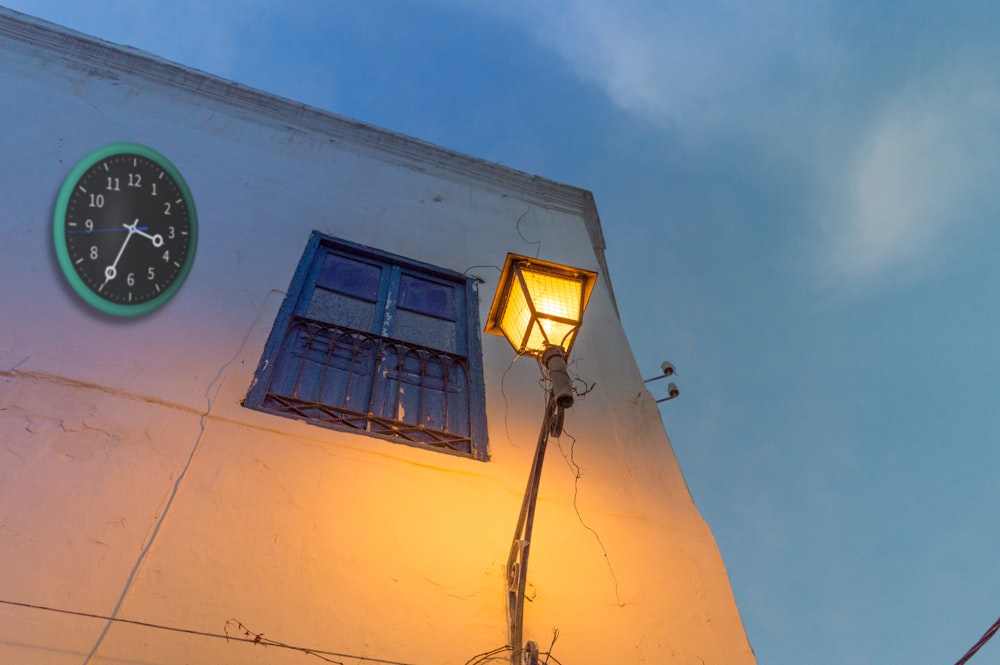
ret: {"hour": 3, "minute": 34, "second": 44}
